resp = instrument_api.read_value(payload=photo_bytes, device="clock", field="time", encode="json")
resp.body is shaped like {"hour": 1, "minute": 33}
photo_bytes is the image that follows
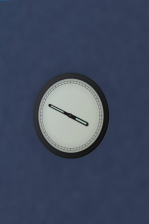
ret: {"hour": 3, "minute": 49}
